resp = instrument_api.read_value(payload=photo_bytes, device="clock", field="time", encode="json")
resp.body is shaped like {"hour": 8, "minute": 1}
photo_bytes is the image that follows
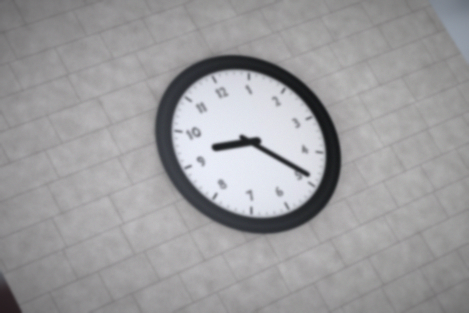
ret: {"hour": 9, "minute": 24}
